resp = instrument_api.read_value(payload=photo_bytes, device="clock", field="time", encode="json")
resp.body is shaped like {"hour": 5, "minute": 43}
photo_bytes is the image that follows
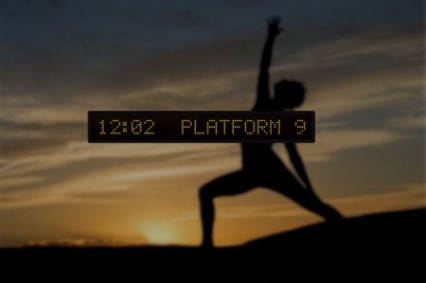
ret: {"hour": 12, "minute": 2}
